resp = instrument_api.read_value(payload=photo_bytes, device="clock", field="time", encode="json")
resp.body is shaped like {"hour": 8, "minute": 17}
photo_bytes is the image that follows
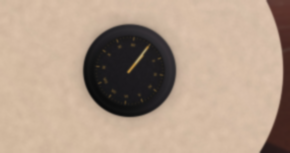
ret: {"hour": 1, "minute": 5}
